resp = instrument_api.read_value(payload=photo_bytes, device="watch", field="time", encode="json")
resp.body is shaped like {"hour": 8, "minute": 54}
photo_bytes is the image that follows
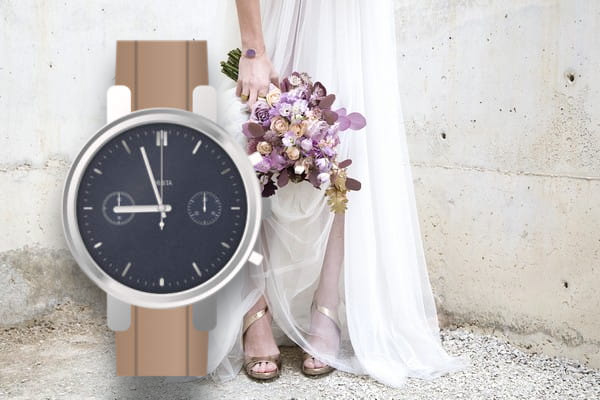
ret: {"hour": 8, "minute": 57}
